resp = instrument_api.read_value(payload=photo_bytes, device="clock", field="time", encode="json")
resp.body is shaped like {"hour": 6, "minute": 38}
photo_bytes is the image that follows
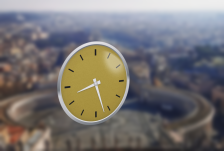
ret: {"hour": 8, "minute": 27}
